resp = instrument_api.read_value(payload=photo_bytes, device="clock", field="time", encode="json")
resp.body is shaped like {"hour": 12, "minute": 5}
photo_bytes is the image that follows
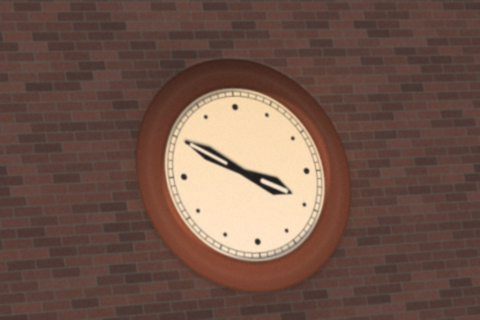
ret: {"hour": 3, "minute": 50}
